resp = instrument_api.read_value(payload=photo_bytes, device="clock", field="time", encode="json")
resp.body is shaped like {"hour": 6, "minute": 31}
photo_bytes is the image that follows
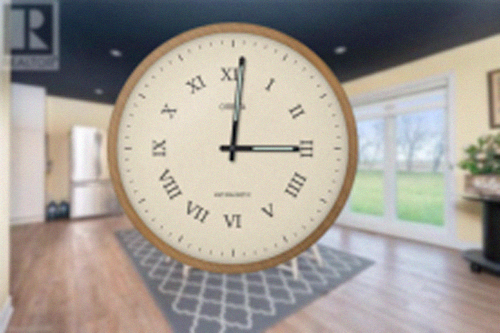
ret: {"hour": 3, "minute": 1}
